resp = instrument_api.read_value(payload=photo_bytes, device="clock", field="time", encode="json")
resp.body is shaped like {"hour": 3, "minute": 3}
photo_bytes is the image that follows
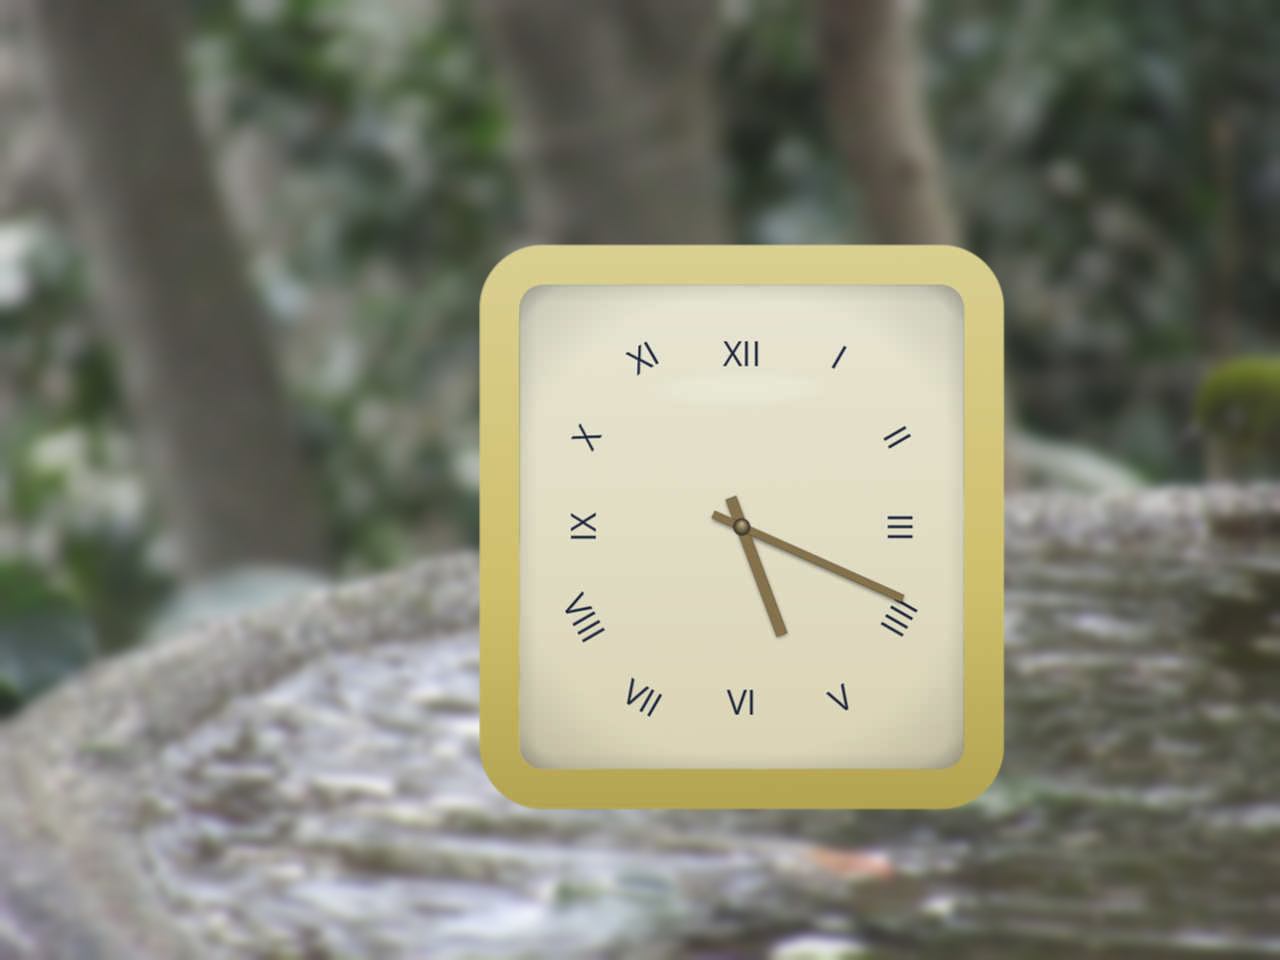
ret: {"hour": 5, "minute": 19}
